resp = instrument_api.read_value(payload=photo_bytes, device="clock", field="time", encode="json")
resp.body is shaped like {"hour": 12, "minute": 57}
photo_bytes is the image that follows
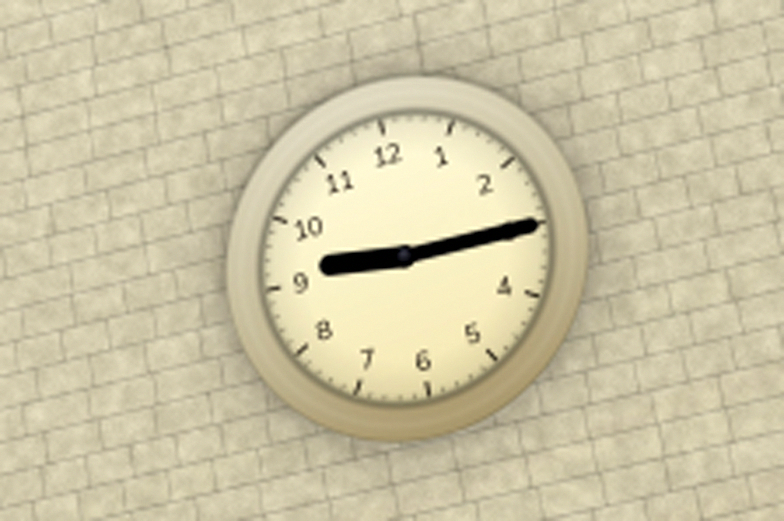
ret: {"hour": 9, "minute": 15}
